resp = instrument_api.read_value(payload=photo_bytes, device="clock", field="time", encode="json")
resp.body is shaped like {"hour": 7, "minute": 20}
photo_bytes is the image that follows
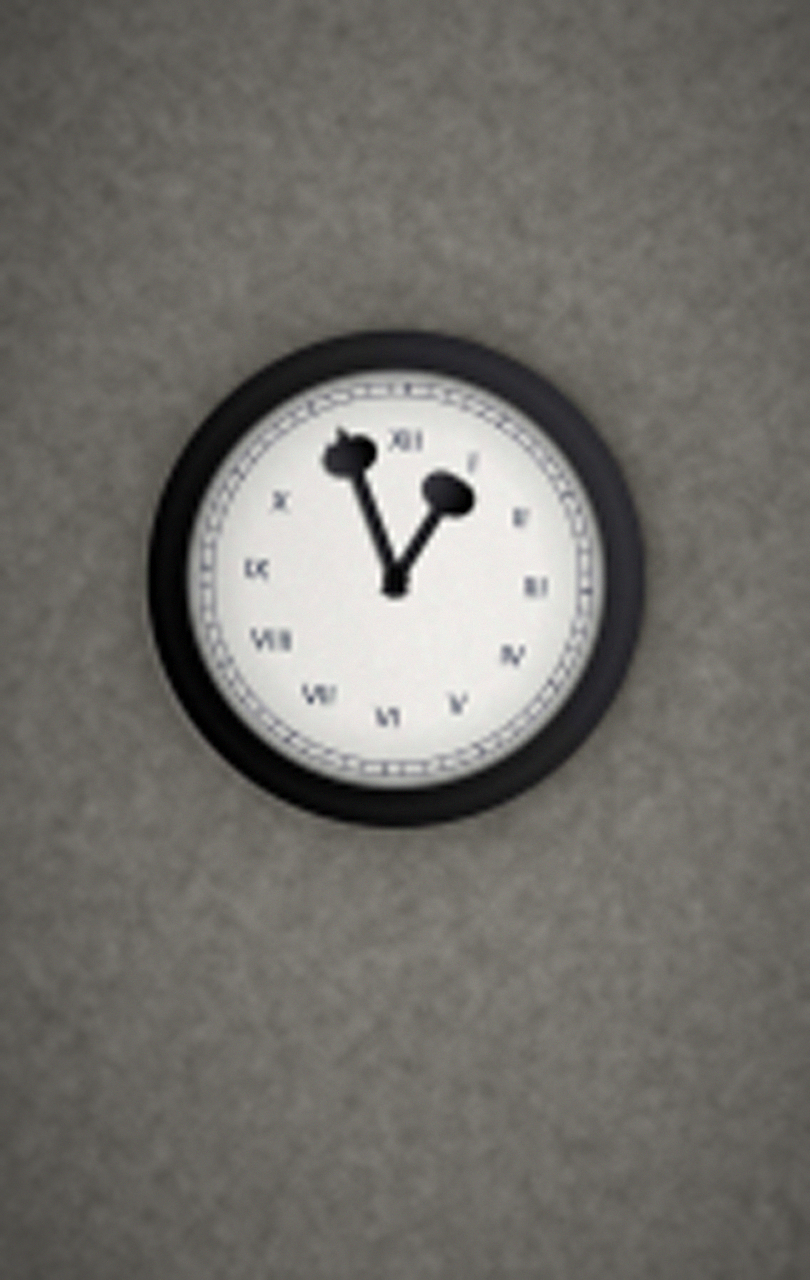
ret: {"hour": 12, "minute": 56}
